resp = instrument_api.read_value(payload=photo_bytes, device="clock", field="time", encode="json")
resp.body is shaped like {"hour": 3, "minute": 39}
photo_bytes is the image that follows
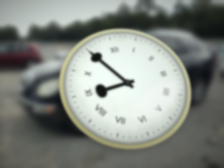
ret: {"hour": 8, "minute": 55}
